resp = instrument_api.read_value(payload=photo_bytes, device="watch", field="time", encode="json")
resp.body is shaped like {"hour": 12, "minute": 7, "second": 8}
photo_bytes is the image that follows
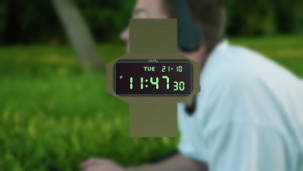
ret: {"hour": 11, "minute": 47, "second": 30}
